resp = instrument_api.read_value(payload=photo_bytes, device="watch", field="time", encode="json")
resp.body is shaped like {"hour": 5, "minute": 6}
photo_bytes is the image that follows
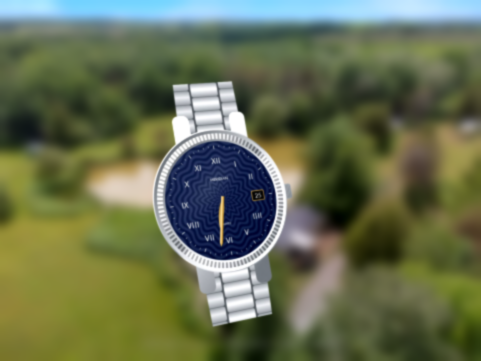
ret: {"hour": 6, "minute": 32}
